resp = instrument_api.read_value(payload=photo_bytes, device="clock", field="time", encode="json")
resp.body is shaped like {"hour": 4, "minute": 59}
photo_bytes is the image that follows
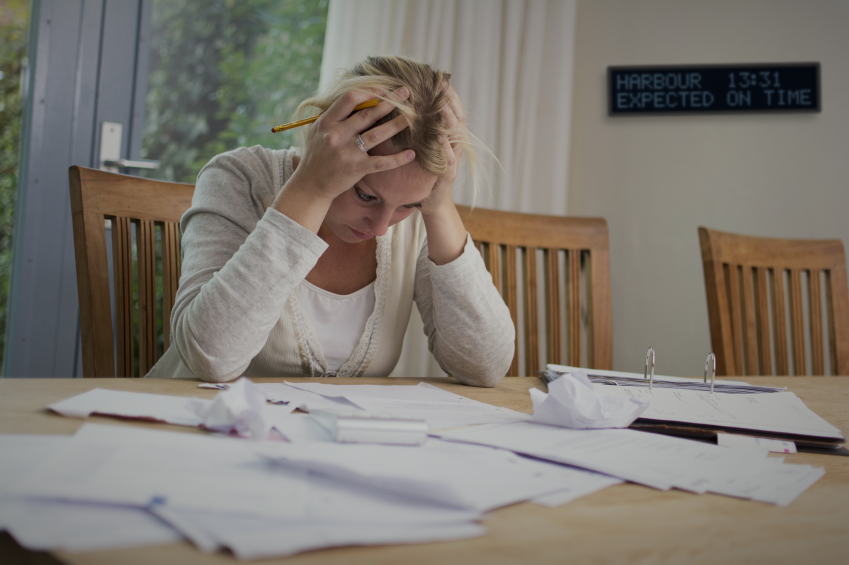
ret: {"hour": 13, "minute": 31}
